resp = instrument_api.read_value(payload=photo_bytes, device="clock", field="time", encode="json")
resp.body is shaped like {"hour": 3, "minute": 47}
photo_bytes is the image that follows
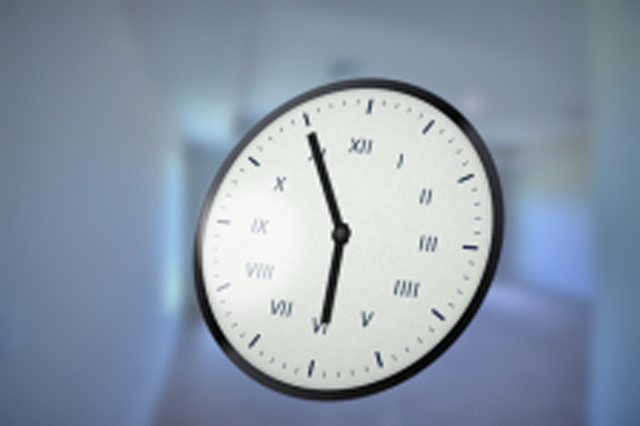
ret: {"hour": 5, "minute": 55}
